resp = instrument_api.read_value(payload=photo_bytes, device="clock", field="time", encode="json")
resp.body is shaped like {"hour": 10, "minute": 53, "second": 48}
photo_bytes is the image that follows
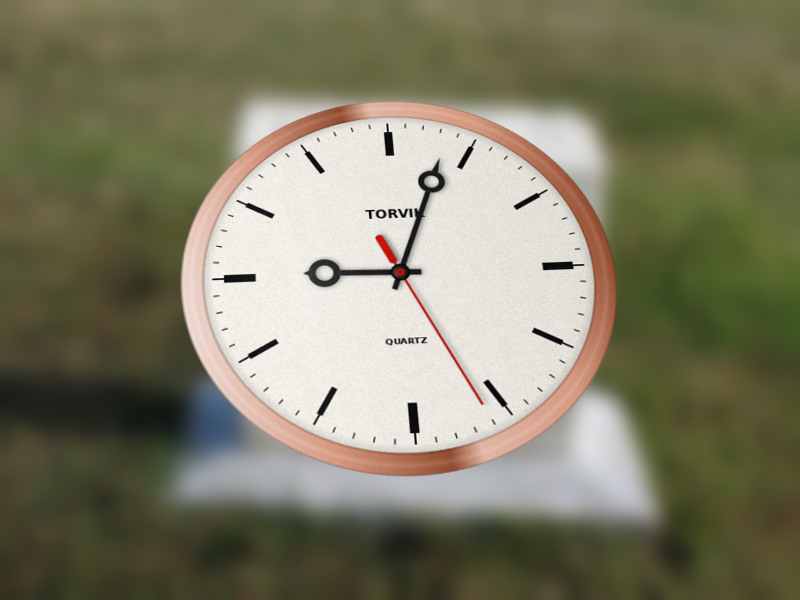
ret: {"hour": 9, "minute": 3, "second": 26}
